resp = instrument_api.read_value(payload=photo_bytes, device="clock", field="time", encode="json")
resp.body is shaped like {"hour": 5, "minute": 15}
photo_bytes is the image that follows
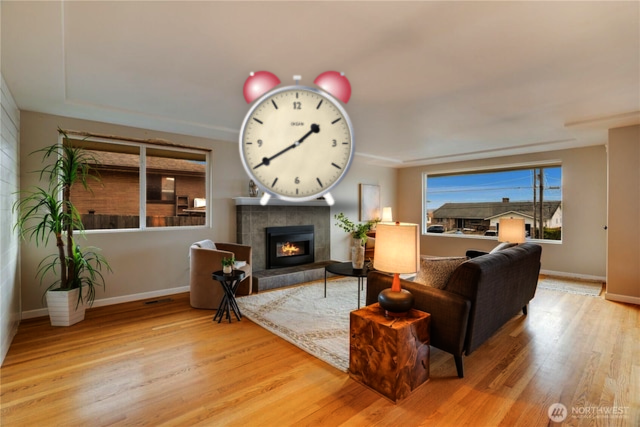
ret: {"hour": 1, "minute": 40}
